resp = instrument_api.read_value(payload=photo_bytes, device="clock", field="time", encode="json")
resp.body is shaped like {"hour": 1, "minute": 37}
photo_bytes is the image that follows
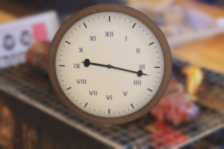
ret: {"hour": 9, "minute": 17}
